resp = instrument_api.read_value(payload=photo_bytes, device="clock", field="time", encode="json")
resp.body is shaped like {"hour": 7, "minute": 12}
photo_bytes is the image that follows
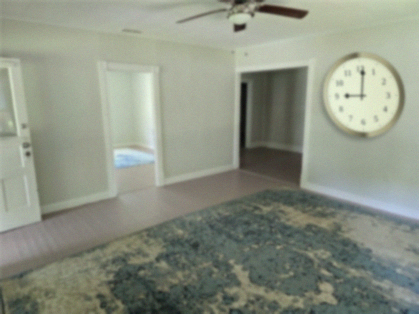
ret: {"hour": 9, "minute": 1}
